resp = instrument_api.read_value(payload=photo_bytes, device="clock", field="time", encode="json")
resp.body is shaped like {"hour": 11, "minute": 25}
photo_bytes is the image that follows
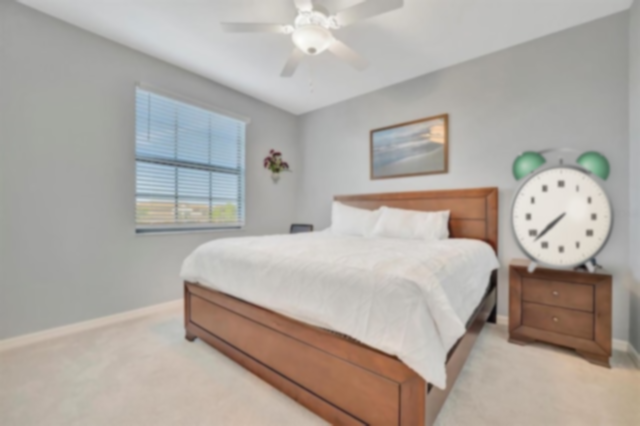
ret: {"hour": 7, "minute": 38}
